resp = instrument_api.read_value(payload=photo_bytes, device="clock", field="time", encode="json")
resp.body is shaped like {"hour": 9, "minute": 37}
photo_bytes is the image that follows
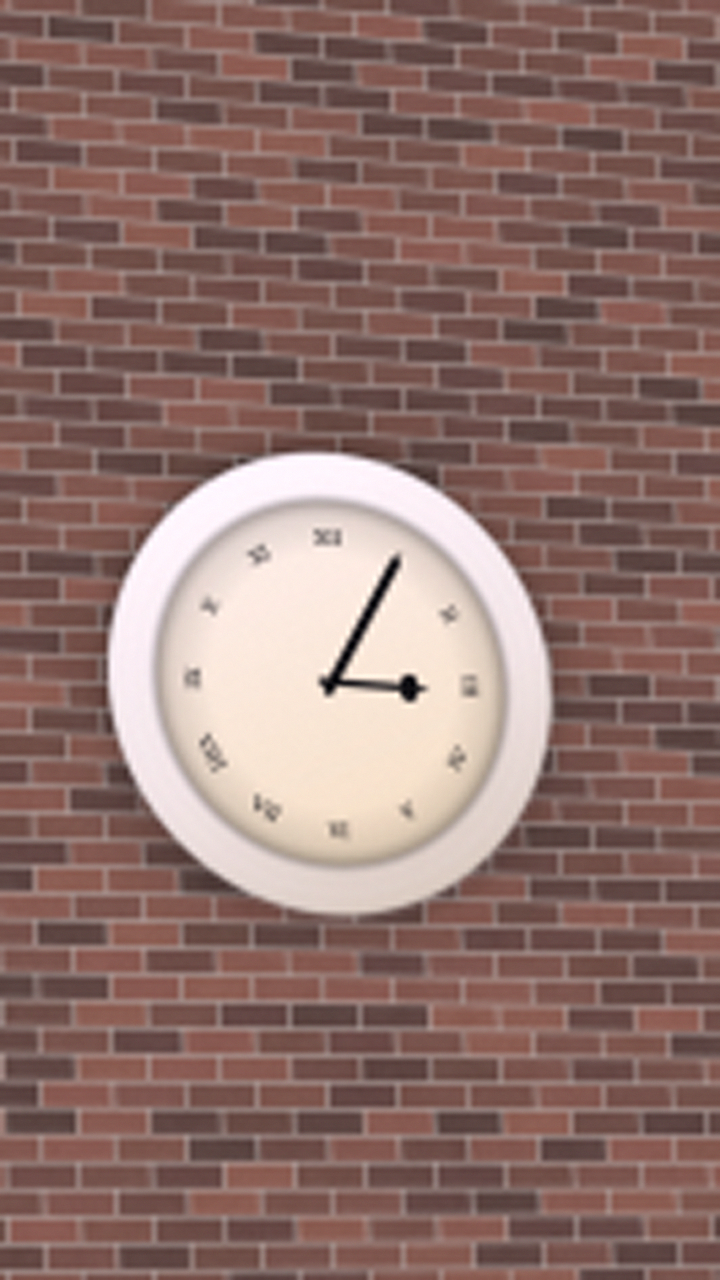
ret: {"hour": 3, "minute": 5}
